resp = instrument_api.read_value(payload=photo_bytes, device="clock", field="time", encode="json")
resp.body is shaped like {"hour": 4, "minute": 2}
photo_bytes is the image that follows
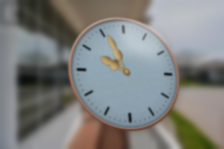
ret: {"hour": 9, "minute": 56}
